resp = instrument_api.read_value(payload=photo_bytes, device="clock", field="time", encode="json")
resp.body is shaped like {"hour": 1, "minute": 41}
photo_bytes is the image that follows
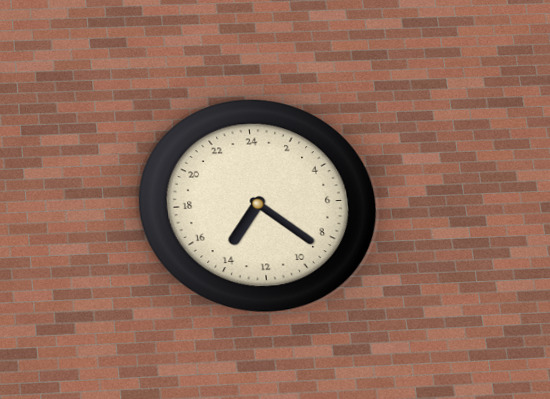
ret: {"hour": 14, "minute": 22}
